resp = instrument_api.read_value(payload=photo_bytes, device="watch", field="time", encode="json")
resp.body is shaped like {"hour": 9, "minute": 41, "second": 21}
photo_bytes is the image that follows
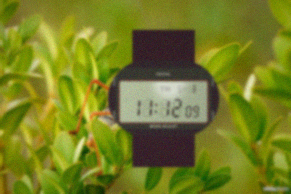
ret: {"hour": 11, "minute": 12, "second": 9}
